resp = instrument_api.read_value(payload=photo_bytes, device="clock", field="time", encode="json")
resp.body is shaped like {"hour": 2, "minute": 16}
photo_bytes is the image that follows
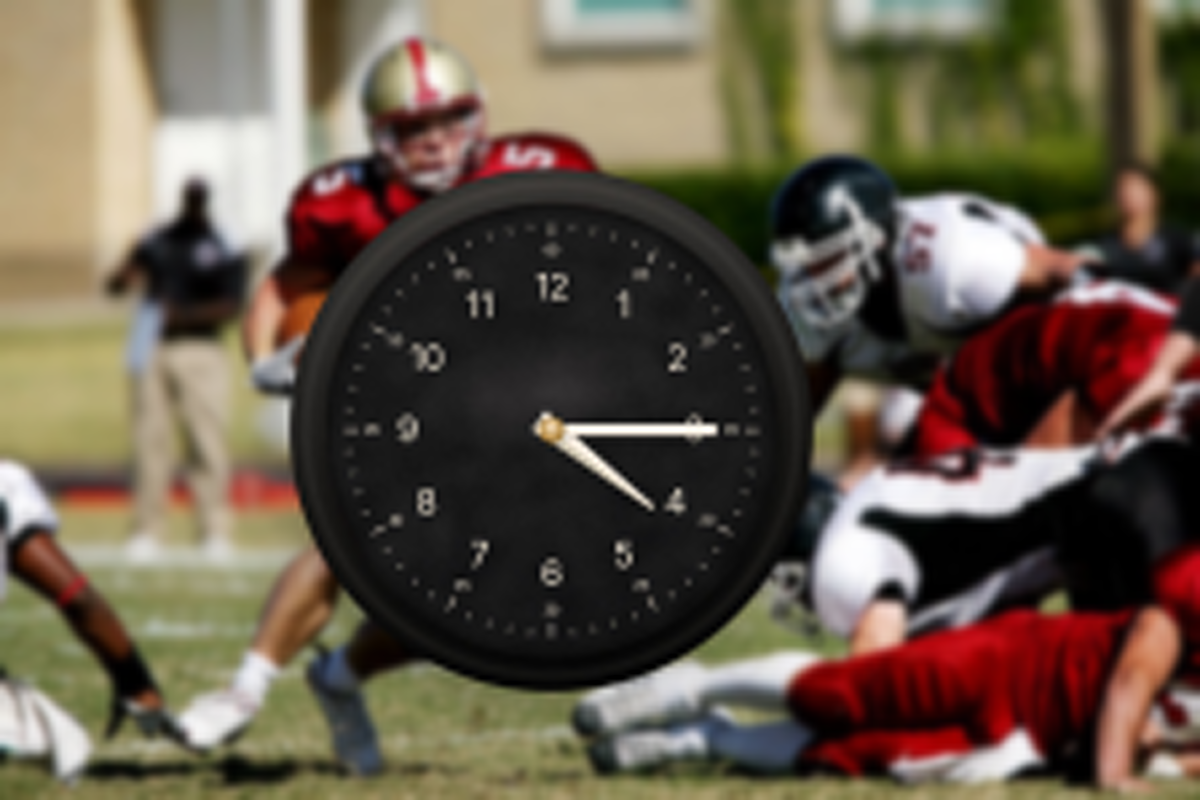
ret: {"hour": 4, "minute": 15}
